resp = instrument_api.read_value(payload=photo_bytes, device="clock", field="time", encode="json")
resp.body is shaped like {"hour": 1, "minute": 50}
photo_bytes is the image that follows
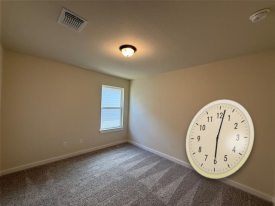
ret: {"hour": 6, "minute": 2}
